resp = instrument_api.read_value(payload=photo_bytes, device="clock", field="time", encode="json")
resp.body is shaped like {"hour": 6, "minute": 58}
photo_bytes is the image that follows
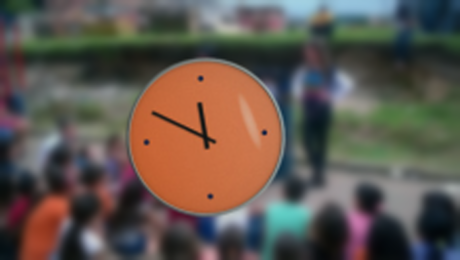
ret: {"hour": 11, "minute": 50}
